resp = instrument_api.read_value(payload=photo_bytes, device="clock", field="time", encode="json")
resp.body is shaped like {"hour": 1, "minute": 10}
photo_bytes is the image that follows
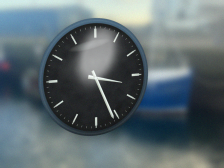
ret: {"hour": 3, "minute": 26}
